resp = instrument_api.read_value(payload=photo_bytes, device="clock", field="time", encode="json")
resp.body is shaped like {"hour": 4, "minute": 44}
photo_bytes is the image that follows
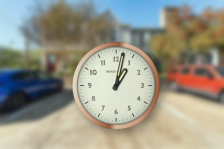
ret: {"hour": 1, "minute": 2}
